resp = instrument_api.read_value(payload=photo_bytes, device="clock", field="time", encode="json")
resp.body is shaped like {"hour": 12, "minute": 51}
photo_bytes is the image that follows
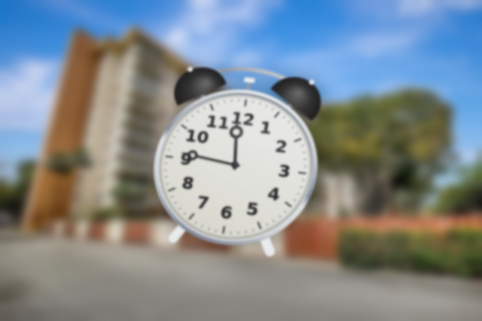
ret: {"hour": 11, "minute": 46}
